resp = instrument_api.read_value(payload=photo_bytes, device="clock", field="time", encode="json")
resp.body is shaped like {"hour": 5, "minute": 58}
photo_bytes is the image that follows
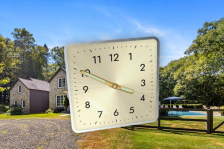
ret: {"hour": 3, "minute": 50}
